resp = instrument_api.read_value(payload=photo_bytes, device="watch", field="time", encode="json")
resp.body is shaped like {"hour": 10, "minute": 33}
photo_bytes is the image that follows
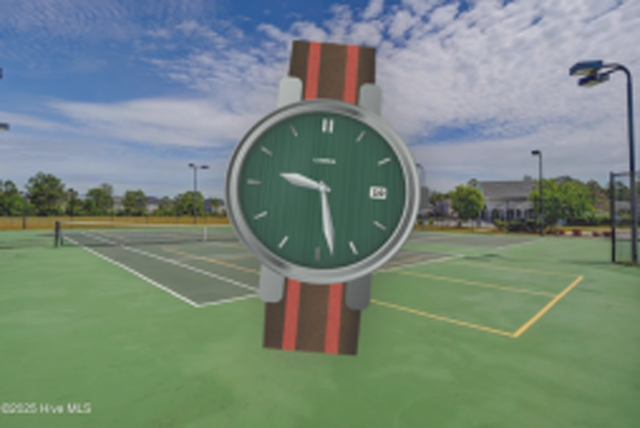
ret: {"hour": 9, "minute": 28}
